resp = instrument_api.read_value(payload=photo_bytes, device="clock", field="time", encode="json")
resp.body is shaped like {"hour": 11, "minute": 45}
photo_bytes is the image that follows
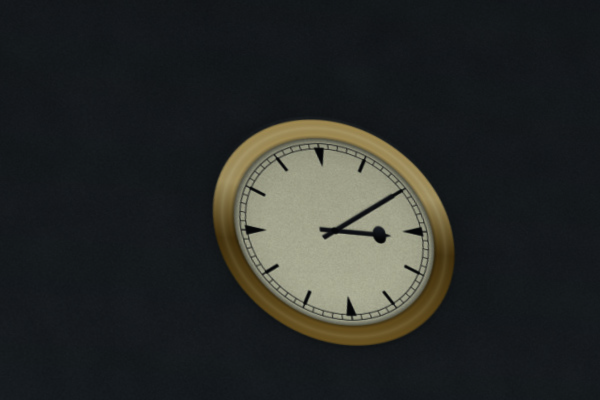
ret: {"hour": 3, "minute": 10}
